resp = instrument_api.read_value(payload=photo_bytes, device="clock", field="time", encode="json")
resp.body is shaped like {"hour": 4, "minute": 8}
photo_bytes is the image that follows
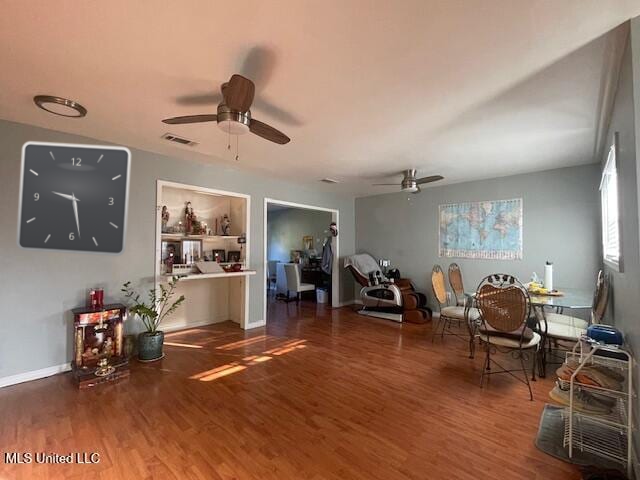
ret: {"hour": 9, "minute": 28}
